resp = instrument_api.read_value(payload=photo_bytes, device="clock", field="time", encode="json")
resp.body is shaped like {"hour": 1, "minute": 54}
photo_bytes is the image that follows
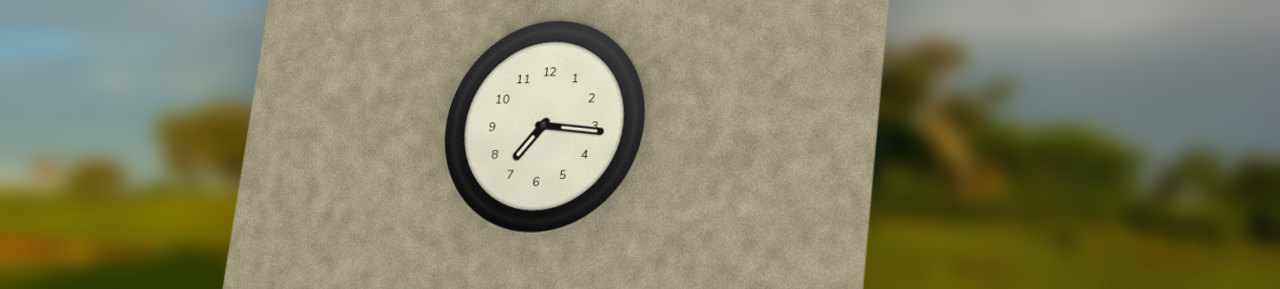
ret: {"hour": 7, "minute": 16}
